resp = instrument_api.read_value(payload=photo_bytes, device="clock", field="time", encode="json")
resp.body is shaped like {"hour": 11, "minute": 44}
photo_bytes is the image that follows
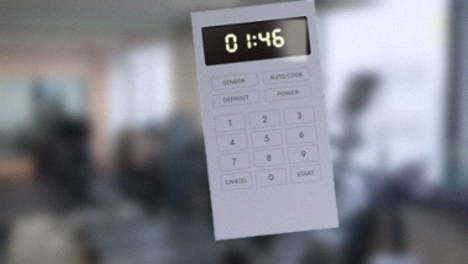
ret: {"hour": 1, "minute": 46}
